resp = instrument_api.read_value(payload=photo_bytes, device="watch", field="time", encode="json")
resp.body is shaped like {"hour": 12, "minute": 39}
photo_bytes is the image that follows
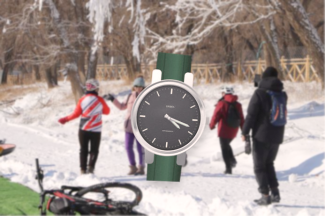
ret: {"hour": 4, "minute": 18}
